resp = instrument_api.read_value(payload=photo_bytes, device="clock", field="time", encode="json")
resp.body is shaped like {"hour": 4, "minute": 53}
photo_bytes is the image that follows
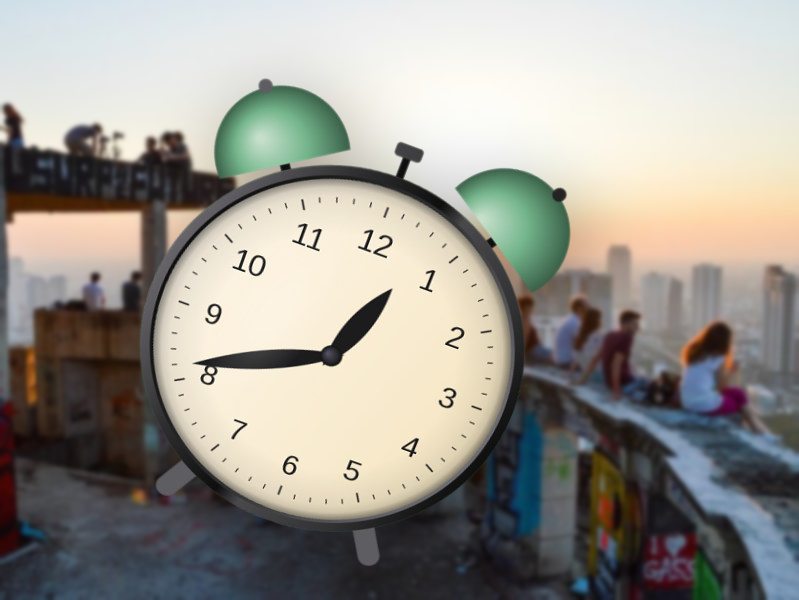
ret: {"hour": 12, "minute": 41}
